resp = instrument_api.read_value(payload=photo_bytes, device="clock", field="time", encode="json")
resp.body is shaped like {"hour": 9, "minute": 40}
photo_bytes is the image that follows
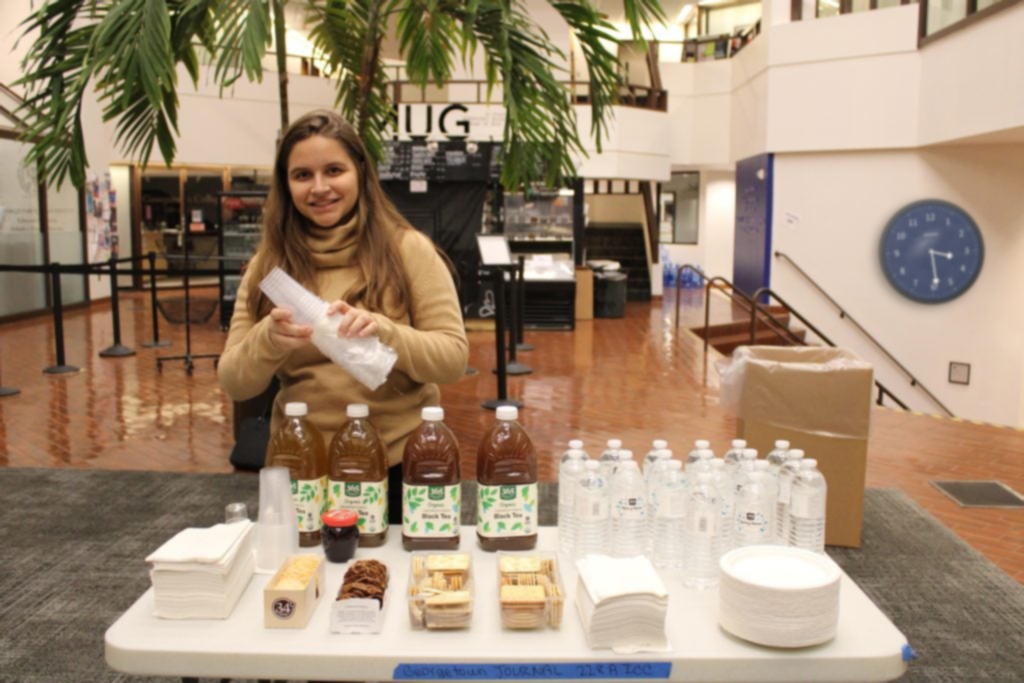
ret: {"hour": 3, "minute": 29}
